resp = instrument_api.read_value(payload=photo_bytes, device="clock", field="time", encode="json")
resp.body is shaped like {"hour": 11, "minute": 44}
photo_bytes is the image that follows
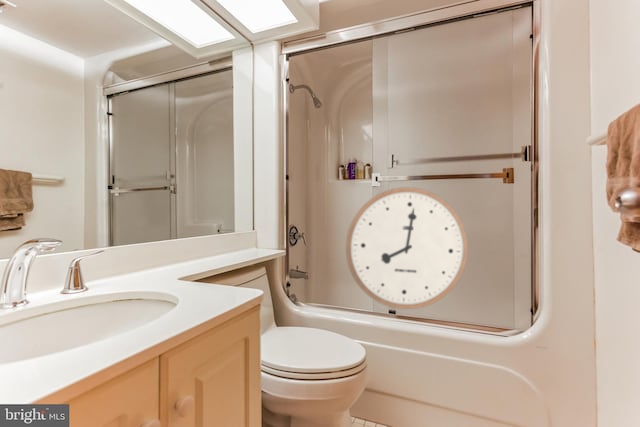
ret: {"hour": 8, "minute": 1}
